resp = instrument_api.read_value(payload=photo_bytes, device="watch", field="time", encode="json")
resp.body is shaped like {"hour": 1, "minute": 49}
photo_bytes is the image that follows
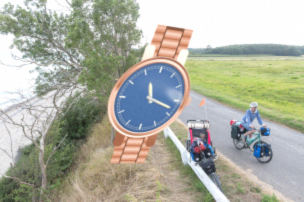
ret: {"hour": 11, "minute": 18}
